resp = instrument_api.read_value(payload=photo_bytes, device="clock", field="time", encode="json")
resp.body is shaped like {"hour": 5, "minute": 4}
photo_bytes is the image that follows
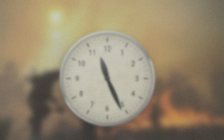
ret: {"hour": 11, "minute": 26}
